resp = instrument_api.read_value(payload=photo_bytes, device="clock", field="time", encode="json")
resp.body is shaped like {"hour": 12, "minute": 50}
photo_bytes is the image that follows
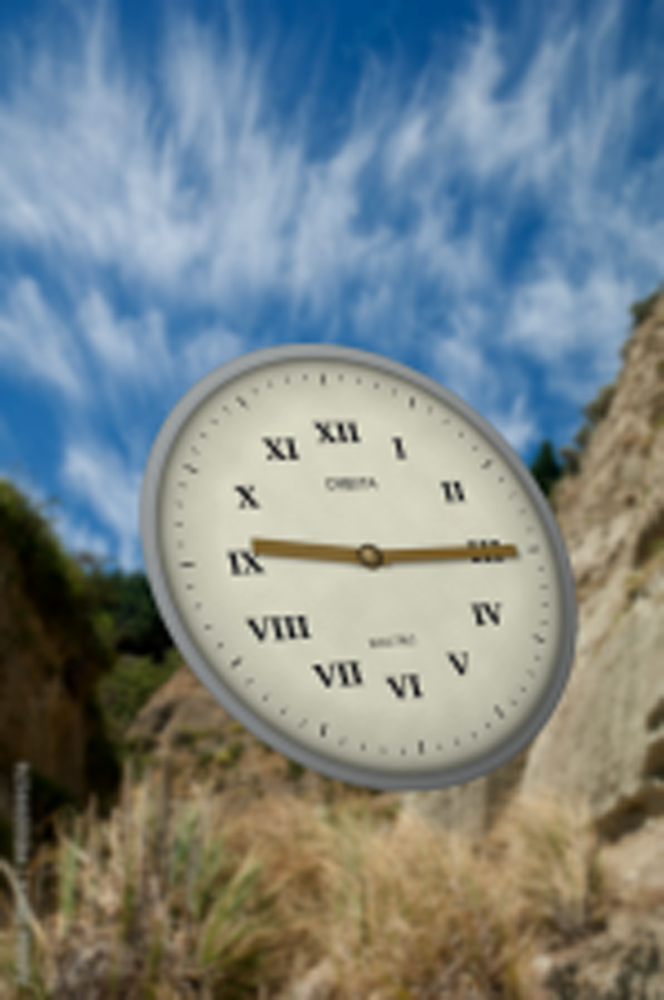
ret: {"hour": 9, "minute": 15}
